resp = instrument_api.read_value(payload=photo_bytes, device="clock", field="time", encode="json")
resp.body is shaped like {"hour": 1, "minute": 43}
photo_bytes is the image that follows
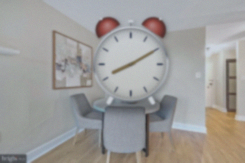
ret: {"hour": 8, "minute": 10}
